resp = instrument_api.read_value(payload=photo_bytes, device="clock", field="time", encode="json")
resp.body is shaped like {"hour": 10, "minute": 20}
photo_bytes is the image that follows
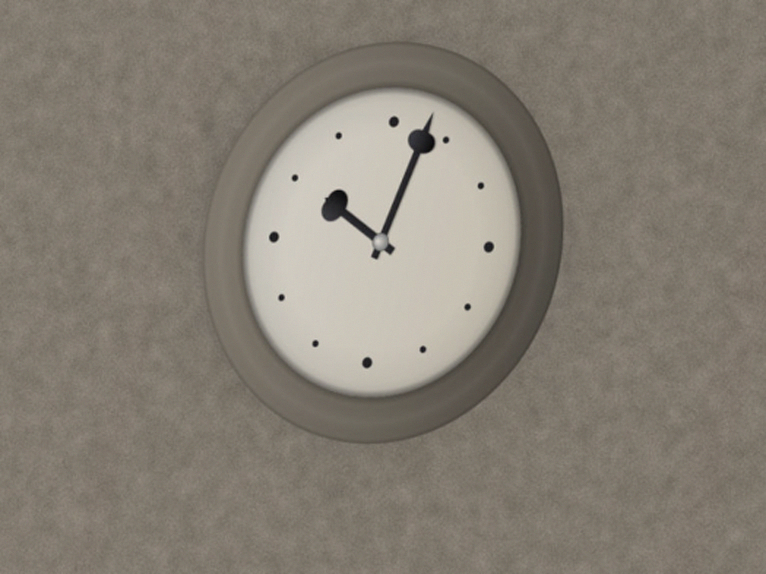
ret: {"hour": 10, "minute": 3}
